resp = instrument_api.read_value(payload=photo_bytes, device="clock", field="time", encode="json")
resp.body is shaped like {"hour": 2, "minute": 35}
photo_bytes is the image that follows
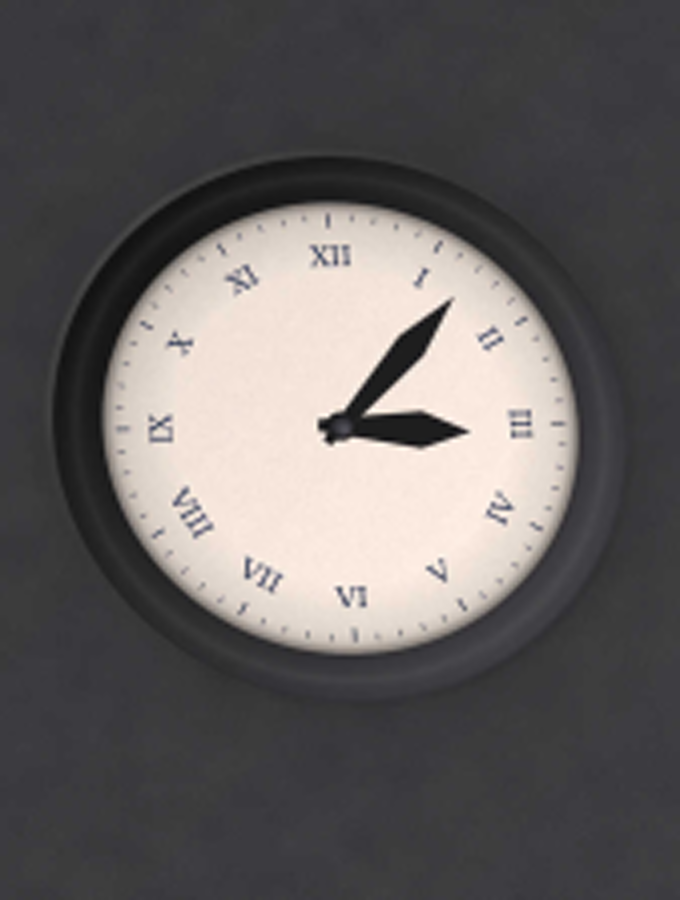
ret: {"hour": 3, "minute": 7}
